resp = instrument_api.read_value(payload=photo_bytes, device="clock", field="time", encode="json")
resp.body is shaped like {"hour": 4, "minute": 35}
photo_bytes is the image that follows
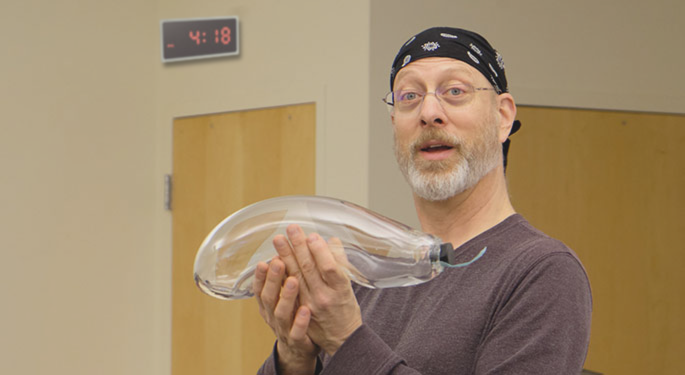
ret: {"hour": 4, "minute": 18}
